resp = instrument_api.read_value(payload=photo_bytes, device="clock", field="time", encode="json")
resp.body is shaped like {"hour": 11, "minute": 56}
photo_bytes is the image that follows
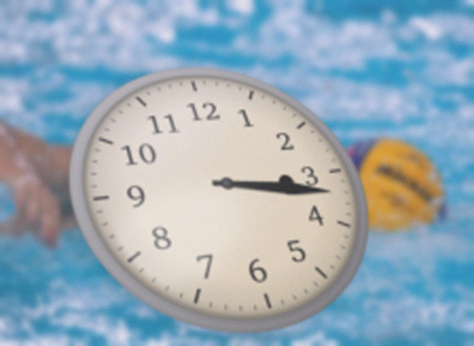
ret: {"hour": 3, "minute": 17}
